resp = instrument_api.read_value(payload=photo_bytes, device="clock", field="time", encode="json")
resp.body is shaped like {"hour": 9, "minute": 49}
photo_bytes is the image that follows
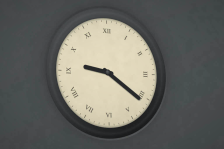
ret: {"hour": 9, "minute": 21}
